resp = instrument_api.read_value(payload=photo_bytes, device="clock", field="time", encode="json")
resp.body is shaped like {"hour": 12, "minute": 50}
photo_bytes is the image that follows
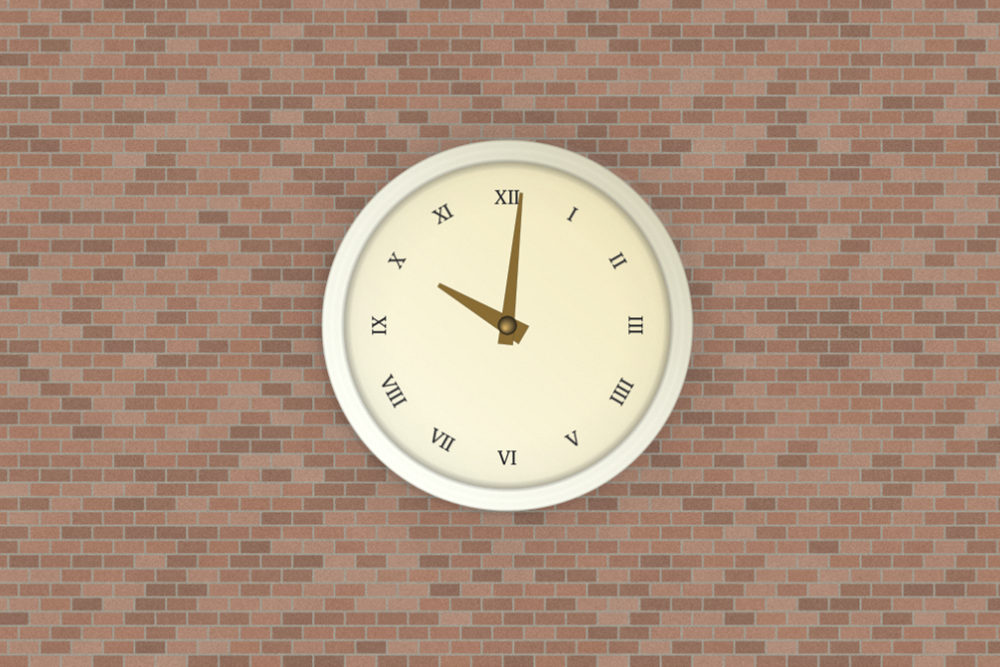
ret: {"hour": 10, "minute": 1}
